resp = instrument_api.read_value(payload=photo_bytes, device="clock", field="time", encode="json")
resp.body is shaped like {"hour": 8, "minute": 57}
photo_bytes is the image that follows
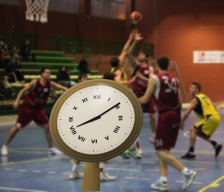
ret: {"hour": 8, "minute": 9}
